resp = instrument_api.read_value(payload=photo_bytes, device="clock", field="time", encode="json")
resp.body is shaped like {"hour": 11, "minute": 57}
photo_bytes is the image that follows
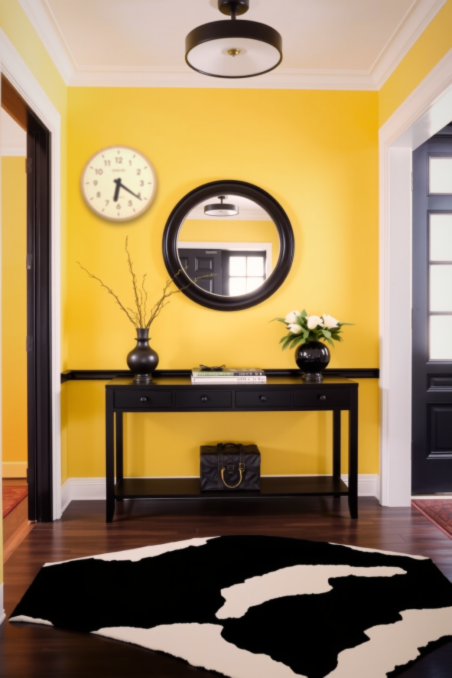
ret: {"hour": 6, "minute": 21}
